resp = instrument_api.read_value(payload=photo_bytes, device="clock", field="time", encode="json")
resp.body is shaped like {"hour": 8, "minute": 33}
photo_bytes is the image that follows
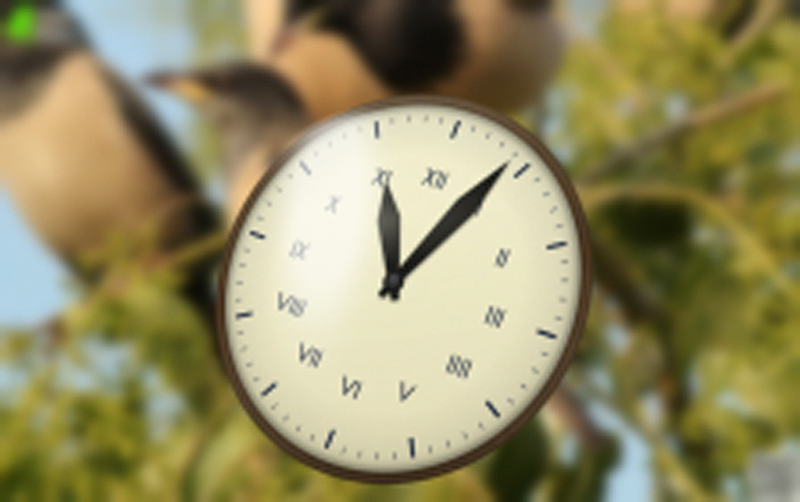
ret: {"hour": 11, "minute": 4}
